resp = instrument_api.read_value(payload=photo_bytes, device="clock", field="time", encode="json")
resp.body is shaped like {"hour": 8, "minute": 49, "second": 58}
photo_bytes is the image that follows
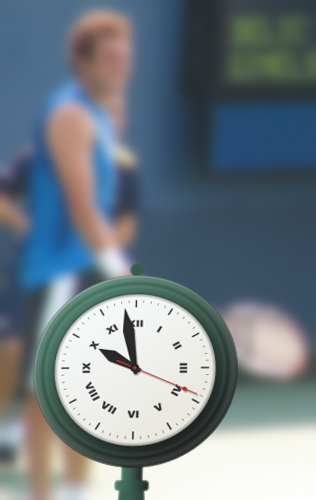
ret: {"hour": 9, "minute": 58, "second": 19}
